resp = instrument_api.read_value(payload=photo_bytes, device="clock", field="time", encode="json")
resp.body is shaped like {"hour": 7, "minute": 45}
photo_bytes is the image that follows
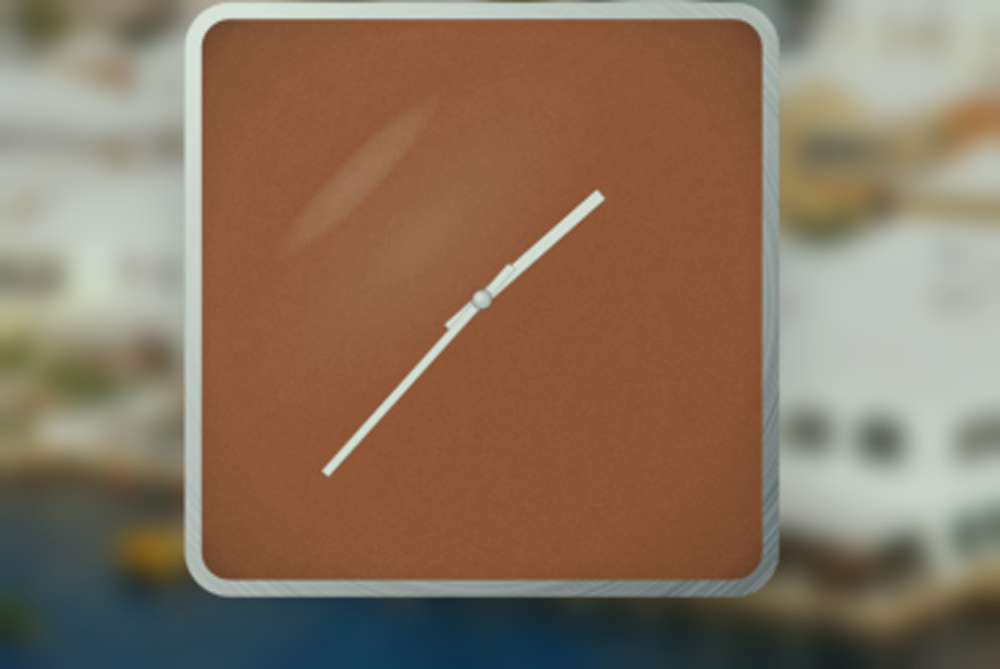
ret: {"hour": 1, "minute": 37}
